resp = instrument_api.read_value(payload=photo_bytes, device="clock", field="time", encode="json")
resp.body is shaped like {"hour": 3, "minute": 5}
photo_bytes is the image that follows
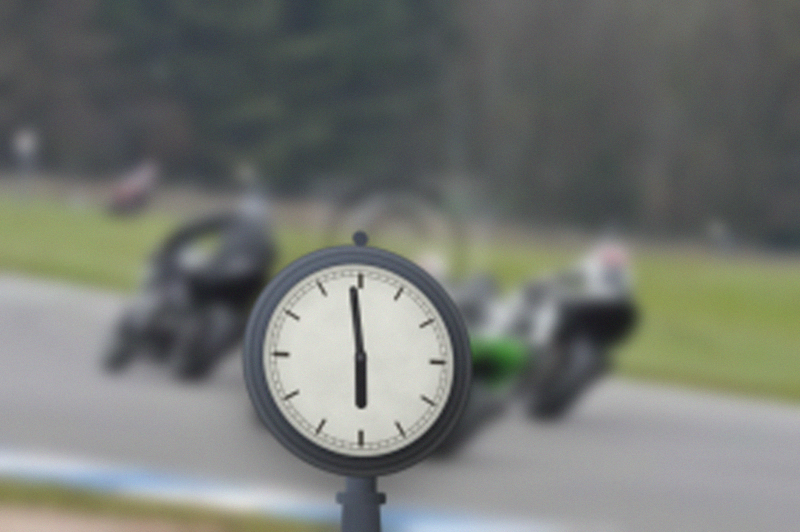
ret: {"hour": 5, "minute": 59}
